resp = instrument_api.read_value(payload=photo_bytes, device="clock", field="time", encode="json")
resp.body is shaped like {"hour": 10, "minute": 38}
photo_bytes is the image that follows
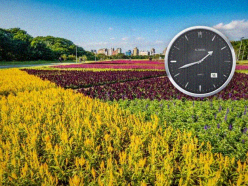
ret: {"hour": 1, "minute": 42}
